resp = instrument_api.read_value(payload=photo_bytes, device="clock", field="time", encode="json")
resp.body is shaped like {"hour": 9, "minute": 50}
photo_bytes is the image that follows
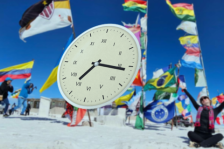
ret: {"hour": 7, "minute": 16}
